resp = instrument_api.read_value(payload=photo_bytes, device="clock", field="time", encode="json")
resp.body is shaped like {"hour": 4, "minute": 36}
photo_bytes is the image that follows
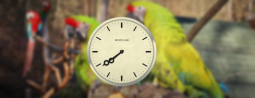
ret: {"hour": 7, "minute": 39}
